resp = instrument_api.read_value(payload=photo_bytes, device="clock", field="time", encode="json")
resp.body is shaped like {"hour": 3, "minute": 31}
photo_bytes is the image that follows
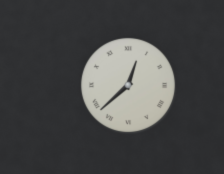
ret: {"hour": 12, "minute": 38}
